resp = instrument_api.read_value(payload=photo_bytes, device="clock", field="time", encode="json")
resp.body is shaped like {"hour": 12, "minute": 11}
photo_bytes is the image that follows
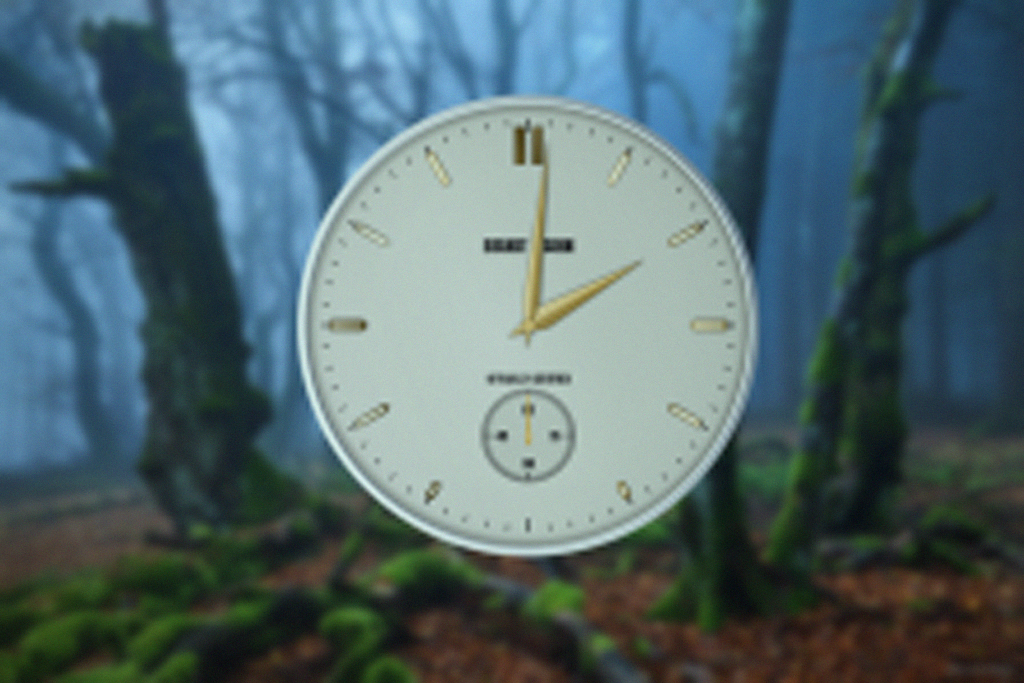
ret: {"hour": 2, "minute": 1}
